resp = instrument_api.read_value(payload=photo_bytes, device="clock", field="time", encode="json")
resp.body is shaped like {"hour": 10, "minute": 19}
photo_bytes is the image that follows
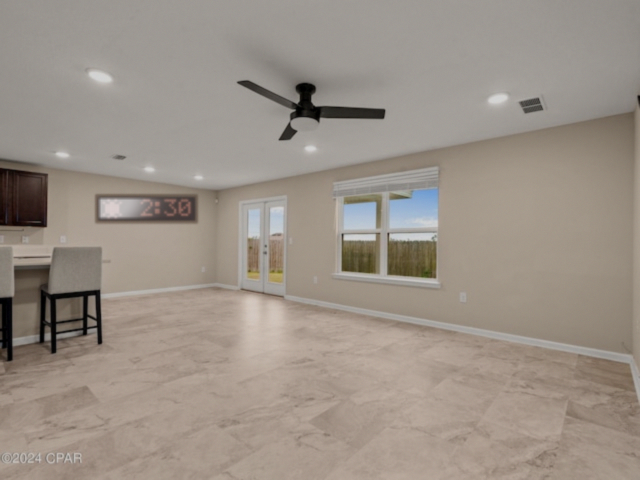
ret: {"hour": 2, "minute": 30}
